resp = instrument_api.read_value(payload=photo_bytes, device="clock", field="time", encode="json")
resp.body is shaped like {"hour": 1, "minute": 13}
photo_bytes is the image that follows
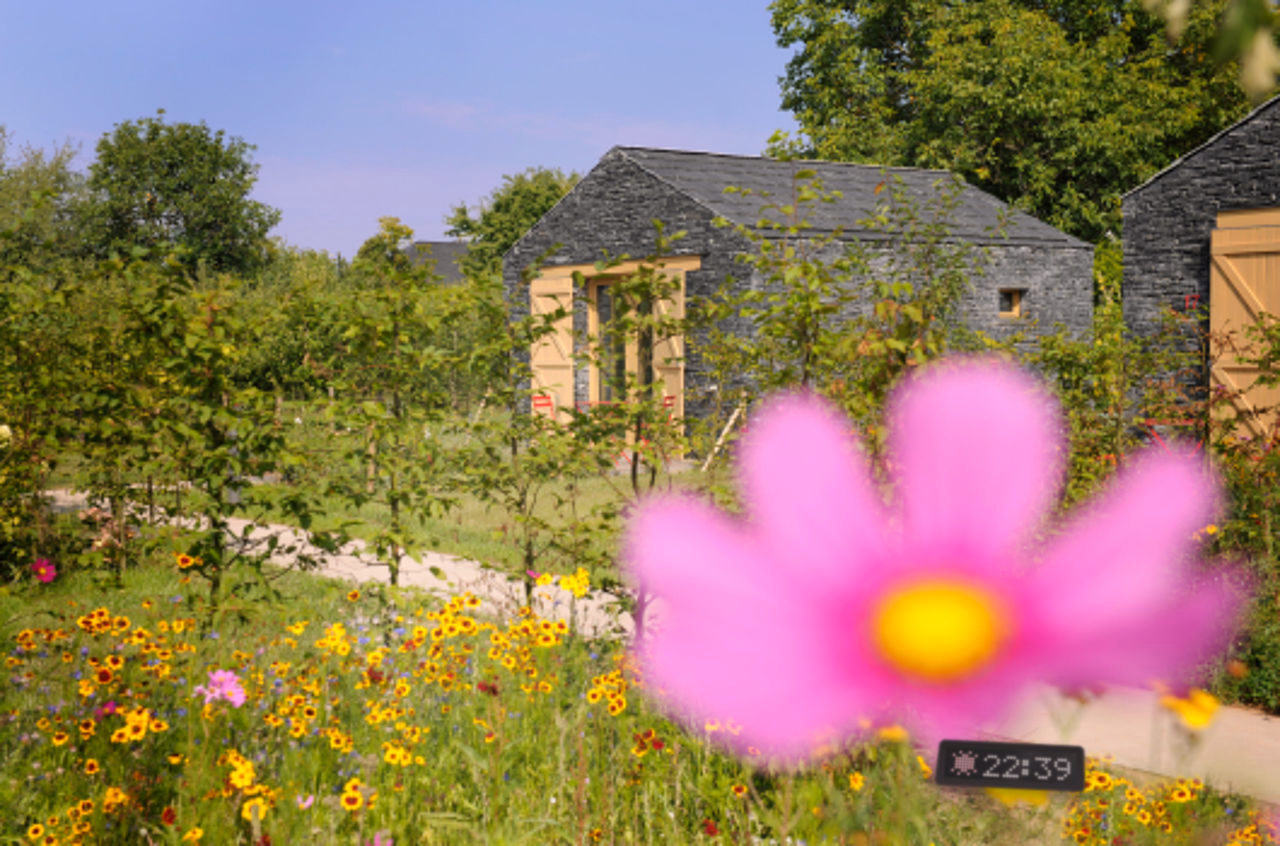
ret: {"hour": 22, "minute": 39}
